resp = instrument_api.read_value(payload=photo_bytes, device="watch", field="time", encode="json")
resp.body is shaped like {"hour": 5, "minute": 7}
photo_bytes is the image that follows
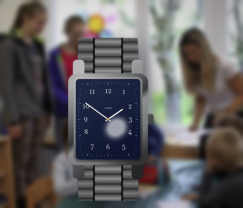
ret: {"hour": 1, "minute": 51}
